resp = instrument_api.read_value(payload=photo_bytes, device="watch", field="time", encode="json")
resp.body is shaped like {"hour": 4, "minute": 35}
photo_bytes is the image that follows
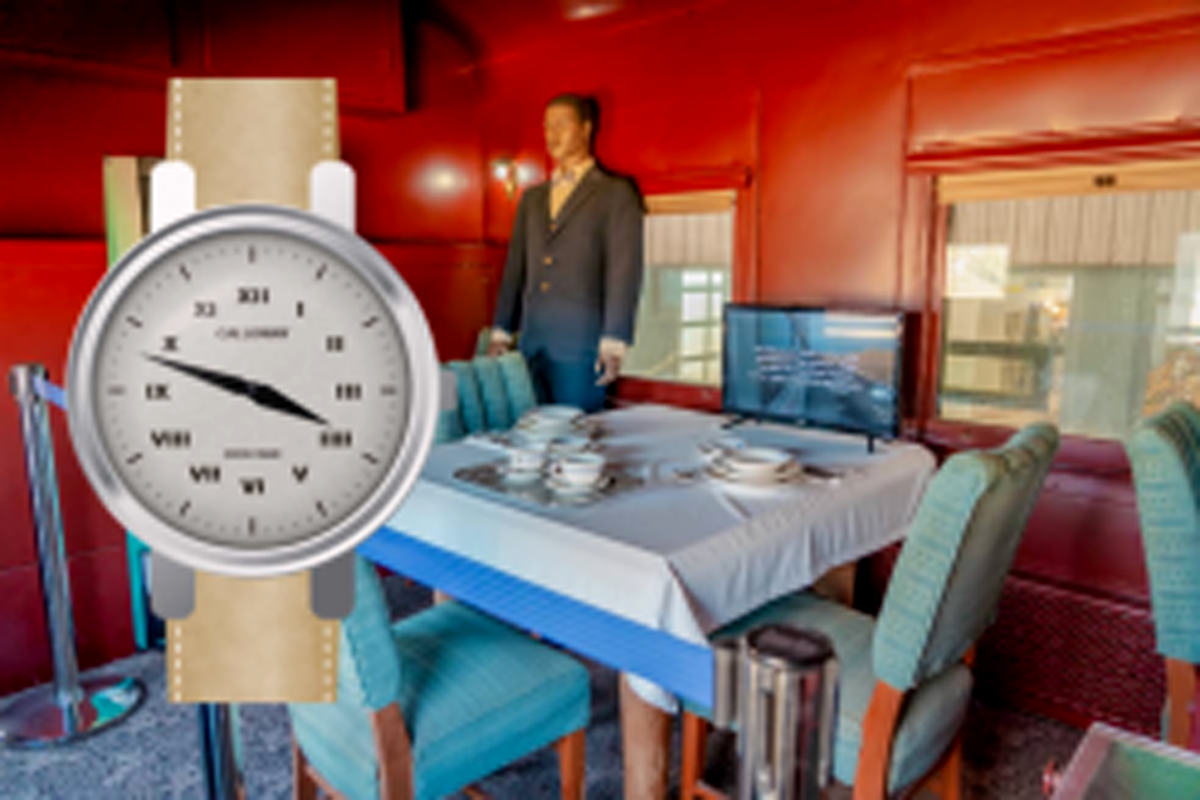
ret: {"hour": 3, "minute": 48}
